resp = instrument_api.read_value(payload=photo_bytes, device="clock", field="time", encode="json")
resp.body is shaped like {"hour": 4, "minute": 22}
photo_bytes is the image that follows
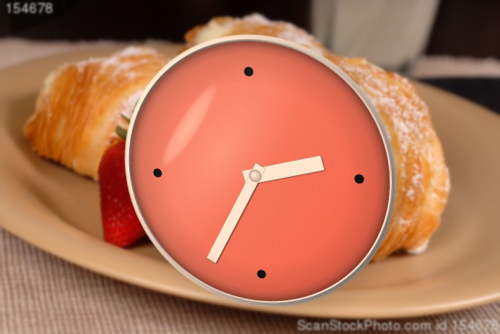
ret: {"hour": 2, "minute": 35}
